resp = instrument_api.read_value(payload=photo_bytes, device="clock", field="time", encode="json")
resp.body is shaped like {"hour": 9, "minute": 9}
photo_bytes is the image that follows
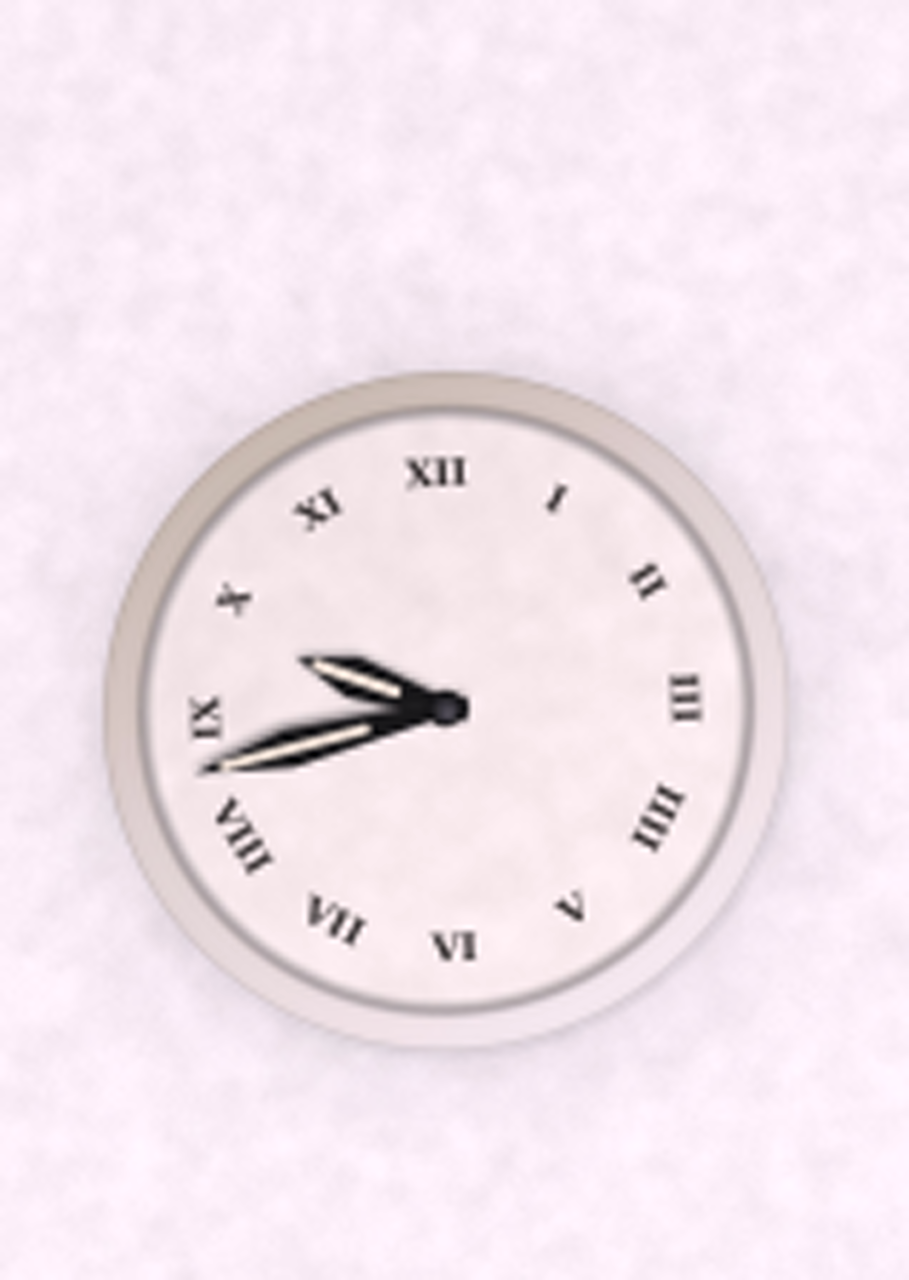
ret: {"hour": 9, "minute": 43}
